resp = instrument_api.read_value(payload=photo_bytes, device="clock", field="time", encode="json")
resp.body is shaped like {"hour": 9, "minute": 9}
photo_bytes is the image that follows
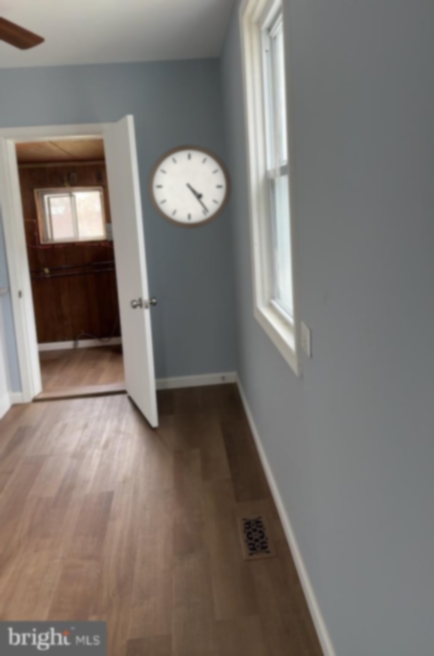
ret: {"hour": 4, "minute": 24}
